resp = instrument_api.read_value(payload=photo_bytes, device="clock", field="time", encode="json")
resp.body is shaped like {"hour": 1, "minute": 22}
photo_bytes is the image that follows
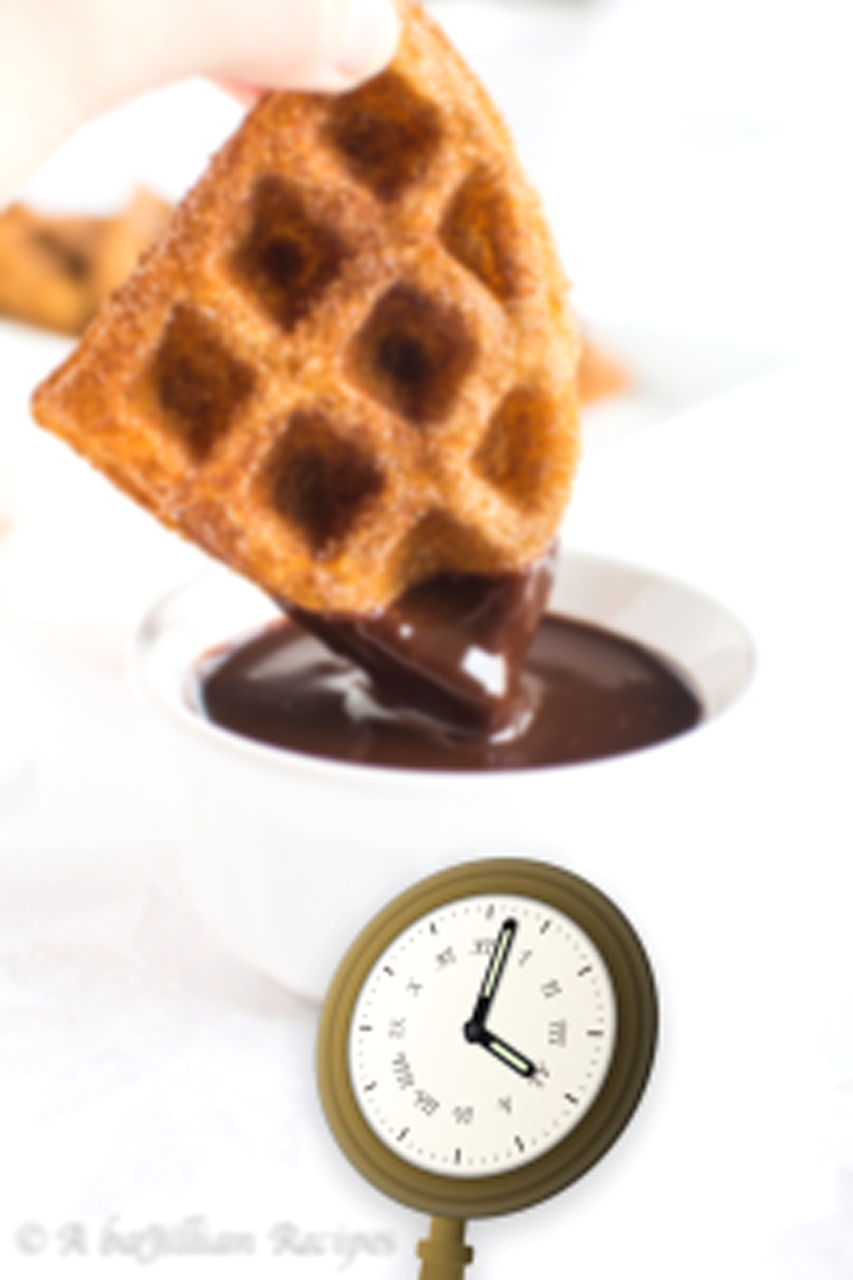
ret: {"hour": 4, "minute": 2}
